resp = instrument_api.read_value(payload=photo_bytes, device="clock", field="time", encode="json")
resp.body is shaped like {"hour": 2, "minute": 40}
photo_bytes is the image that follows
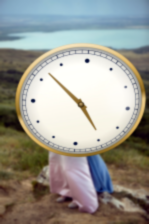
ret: {"hour": 4, "minute": 52}
